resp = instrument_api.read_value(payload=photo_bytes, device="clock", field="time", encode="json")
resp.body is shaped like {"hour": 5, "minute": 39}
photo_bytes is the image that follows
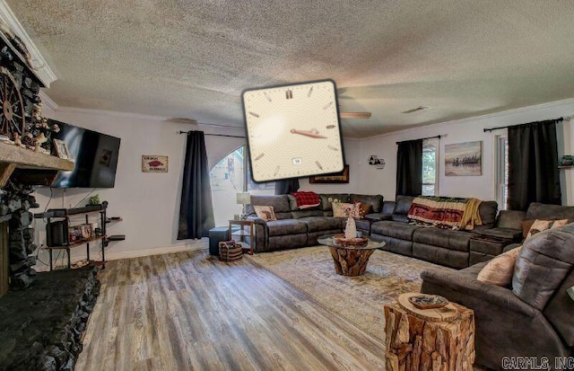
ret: {"hour": 3, "minute": 18}
